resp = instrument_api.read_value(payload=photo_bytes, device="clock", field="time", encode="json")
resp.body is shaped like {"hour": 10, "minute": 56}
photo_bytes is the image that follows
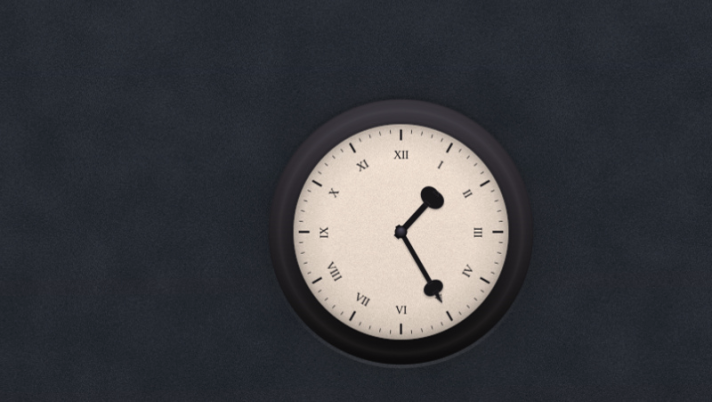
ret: {"hour": 1, "minute": 25}
